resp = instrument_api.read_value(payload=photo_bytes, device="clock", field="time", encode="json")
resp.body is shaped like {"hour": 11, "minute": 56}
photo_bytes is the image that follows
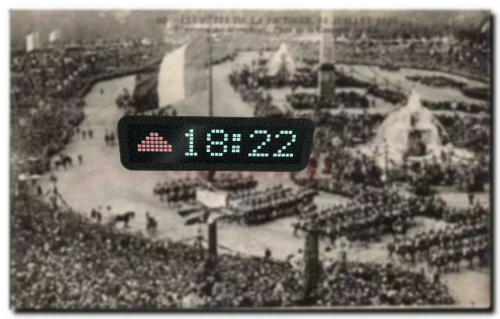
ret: {"hour": 18, "minute": 22}
